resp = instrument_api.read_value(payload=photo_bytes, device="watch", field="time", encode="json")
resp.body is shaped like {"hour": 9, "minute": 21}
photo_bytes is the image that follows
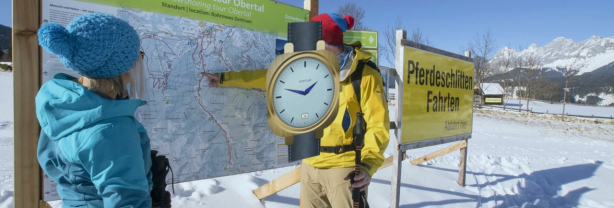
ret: {"hour": 1, "minute": 48}
